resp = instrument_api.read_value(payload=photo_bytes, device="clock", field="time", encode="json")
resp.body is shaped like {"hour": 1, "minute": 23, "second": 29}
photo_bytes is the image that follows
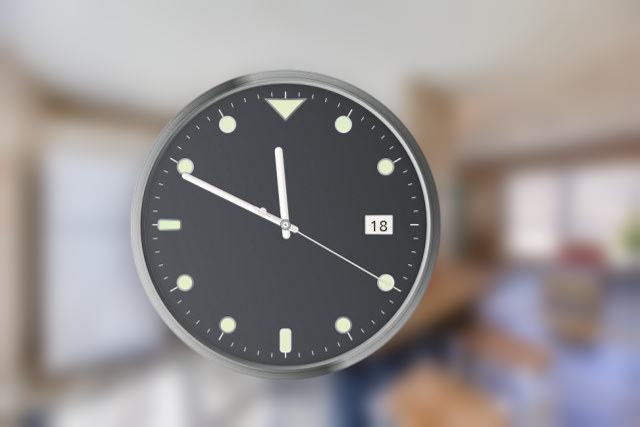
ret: {"hour": 11, "minute": 49, "second": 20}
